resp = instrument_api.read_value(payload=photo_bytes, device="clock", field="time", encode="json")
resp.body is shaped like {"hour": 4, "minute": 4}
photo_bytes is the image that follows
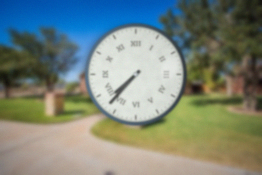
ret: {"hour": 7, "minute": 37}
